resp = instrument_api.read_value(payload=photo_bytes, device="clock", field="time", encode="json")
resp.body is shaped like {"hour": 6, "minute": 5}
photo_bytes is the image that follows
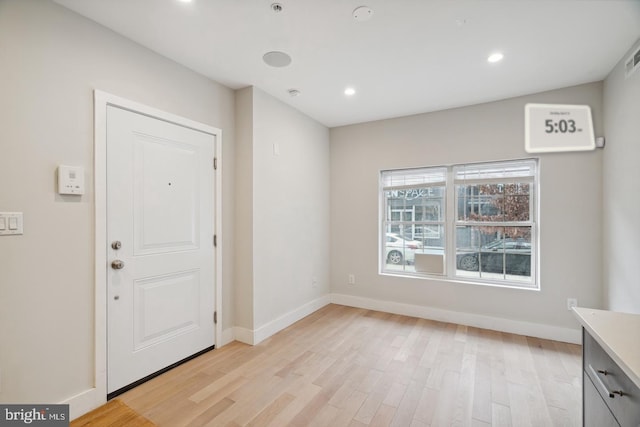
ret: {"hour": 5, "minute": 3}
